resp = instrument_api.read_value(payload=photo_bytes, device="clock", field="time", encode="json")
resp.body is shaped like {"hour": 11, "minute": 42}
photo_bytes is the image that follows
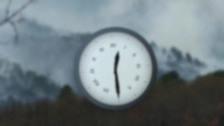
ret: {"hour": 12, "minute": 30}
